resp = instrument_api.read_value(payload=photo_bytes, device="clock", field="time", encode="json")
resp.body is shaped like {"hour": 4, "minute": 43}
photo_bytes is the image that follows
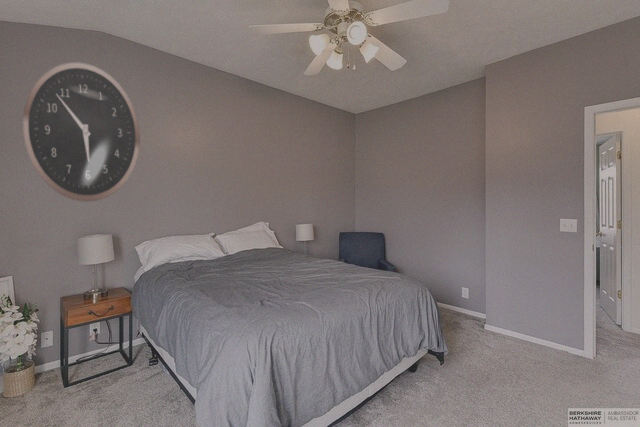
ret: {"hour": 5, "minute": 53}
